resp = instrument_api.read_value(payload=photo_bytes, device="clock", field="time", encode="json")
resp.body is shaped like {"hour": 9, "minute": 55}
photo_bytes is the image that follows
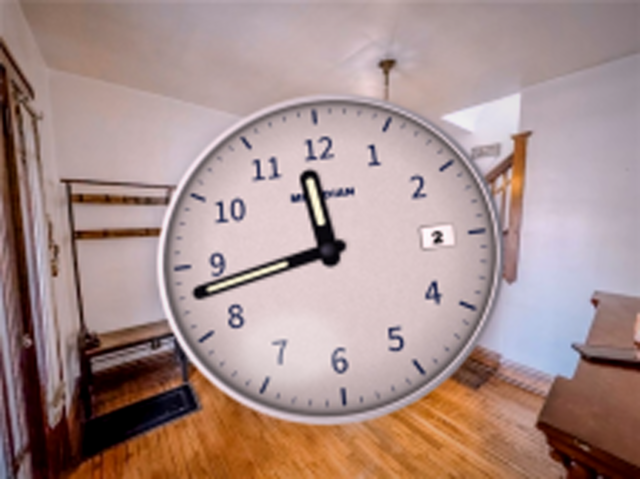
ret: {"hour": 11, "minute": 43}
